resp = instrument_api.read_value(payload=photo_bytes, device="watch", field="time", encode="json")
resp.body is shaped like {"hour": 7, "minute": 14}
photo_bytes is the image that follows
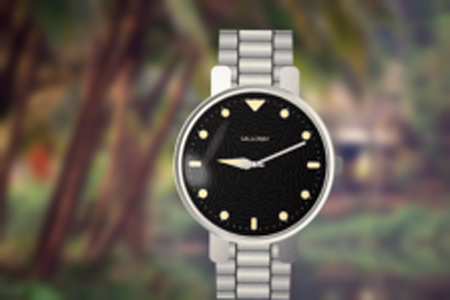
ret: {"hour": 9, "minute": 11}
